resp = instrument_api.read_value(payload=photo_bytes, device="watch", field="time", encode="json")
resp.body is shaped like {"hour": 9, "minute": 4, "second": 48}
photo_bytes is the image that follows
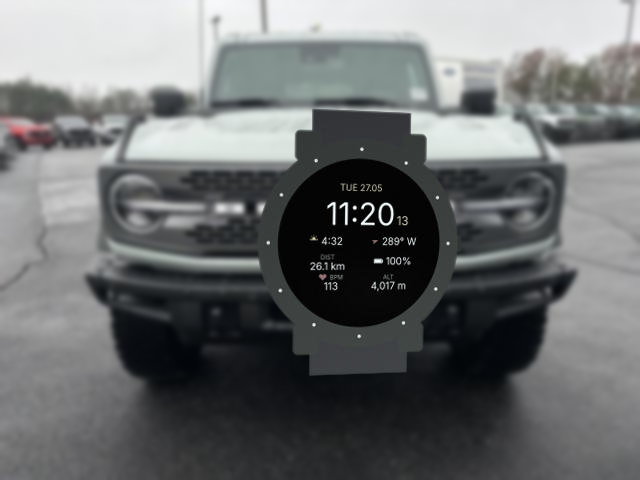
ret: {"hour": 11, "minute": 20, "second": 13}
